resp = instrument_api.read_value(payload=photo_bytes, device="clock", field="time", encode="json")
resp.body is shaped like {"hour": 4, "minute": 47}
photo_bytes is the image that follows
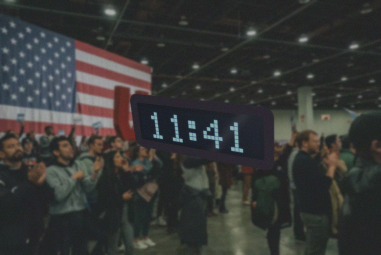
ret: {"hour": 11, "minute": 41}
